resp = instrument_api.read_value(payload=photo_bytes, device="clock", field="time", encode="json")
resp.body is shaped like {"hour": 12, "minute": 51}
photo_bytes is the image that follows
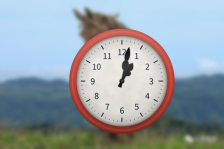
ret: {"hour": 1, "minute": 2}
